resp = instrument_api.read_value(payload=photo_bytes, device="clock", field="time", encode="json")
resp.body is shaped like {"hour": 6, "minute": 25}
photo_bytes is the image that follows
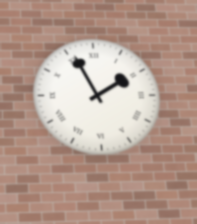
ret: {"hour": 1, "minute": 56}
